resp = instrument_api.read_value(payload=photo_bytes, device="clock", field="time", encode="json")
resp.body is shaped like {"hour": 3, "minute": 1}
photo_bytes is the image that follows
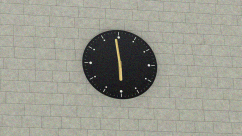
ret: {"hour": 5, "minute": 59}
